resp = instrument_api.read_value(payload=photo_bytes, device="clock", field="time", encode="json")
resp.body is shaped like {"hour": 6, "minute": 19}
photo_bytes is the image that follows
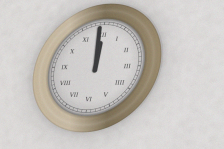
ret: {"hour": 11, "minute": 59}
